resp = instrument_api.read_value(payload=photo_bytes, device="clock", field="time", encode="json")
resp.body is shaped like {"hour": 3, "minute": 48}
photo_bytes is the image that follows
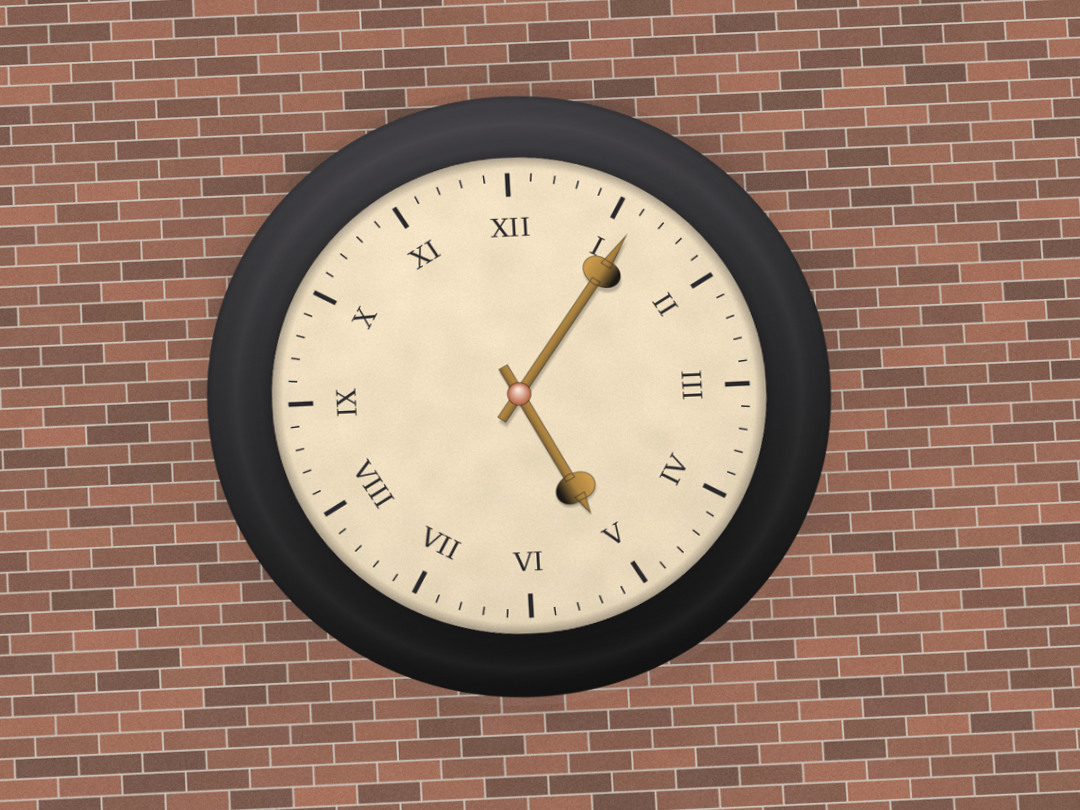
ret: {"hour": 5, "minute": 6}
